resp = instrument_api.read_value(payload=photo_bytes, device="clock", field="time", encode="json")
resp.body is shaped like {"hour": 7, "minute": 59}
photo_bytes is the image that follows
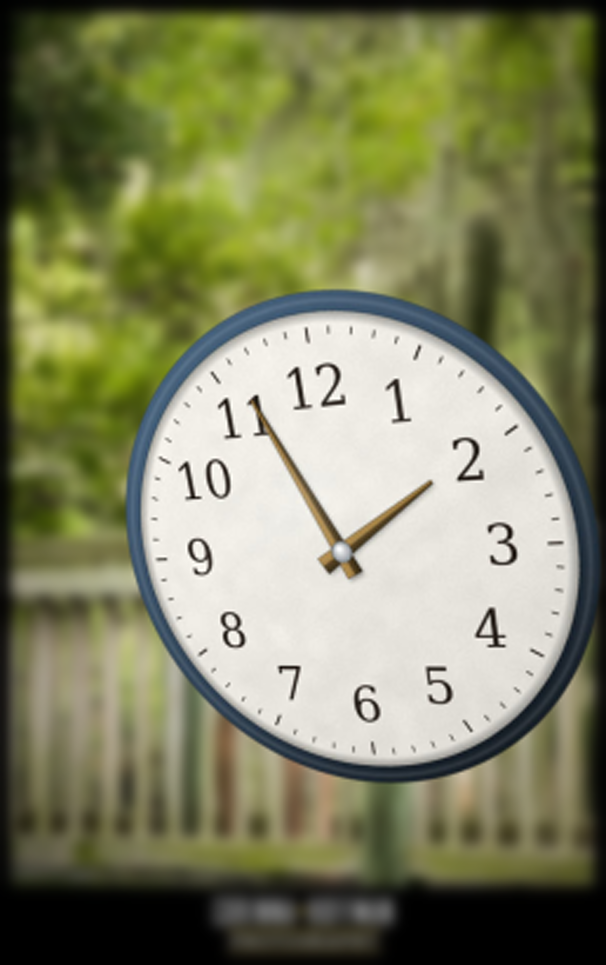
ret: {"hour": 1, "minute": 56}
